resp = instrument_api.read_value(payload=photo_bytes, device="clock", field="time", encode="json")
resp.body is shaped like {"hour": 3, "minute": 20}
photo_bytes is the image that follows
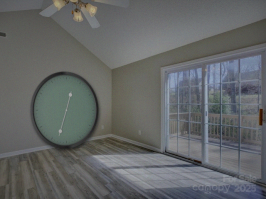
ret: {"hour": 12, "minute": 33}
